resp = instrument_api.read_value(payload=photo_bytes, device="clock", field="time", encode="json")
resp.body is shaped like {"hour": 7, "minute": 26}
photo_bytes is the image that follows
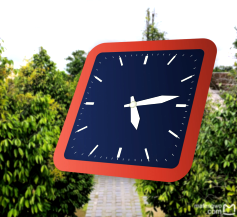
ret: {"hour": 5, "minute": 13}
